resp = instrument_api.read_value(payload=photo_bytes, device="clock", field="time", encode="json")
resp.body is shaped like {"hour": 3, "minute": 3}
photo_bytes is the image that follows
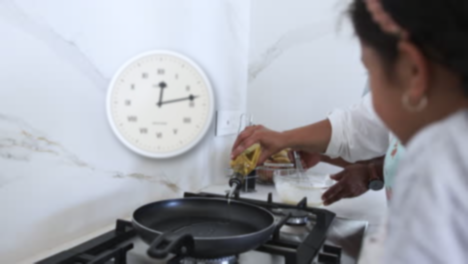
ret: {"hour": 12, "minute": 13}
